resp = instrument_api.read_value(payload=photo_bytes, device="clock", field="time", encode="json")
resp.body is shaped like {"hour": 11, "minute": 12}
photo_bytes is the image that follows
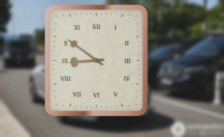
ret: {"hour": 8, "minute": 51}
